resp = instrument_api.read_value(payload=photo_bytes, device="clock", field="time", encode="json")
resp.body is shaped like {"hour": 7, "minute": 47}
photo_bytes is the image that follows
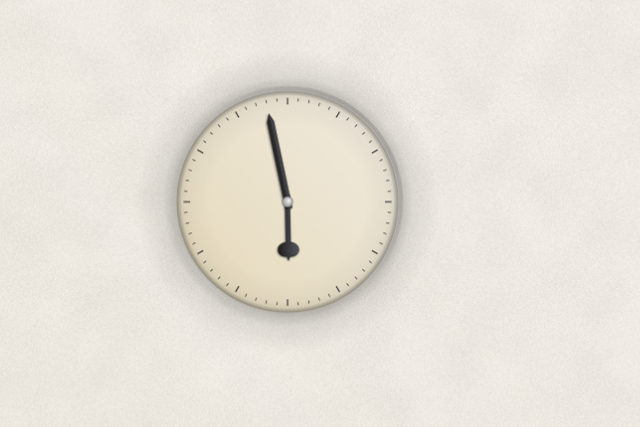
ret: {"hour": 5, "minute": 58}
